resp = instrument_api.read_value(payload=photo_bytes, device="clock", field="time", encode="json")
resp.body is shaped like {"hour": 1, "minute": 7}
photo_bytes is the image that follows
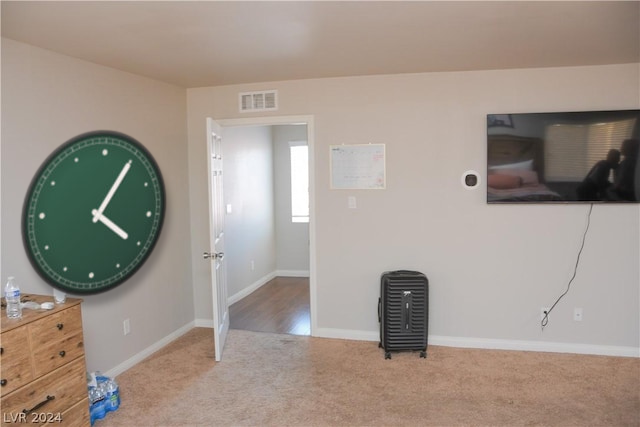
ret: {"hour": 4, "minute": 5}
